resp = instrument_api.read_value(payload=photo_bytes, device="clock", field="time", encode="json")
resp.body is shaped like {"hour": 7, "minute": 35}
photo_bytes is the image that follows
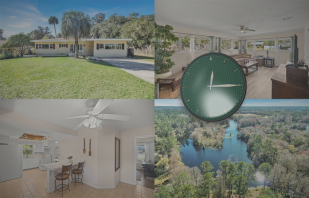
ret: {"hour": 12, "minute": 15}
